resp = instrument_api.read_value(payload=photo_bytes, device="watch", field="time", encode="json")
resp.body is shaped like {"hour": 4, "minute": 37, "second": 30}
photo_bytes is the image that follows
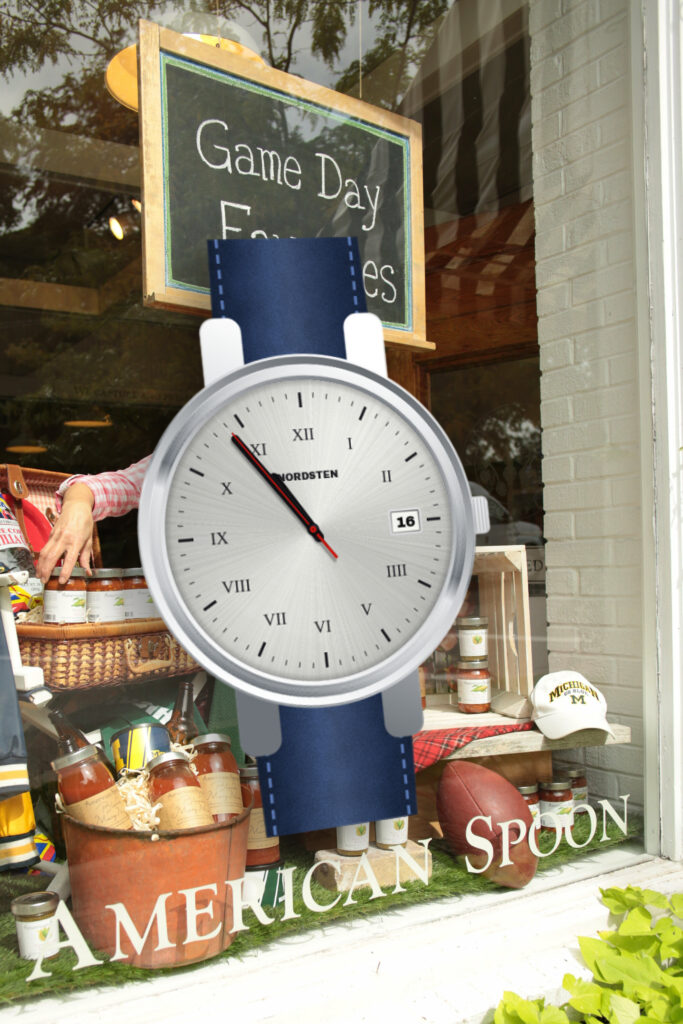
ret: {"hour": 10, "minute": 53, "second": 54}
